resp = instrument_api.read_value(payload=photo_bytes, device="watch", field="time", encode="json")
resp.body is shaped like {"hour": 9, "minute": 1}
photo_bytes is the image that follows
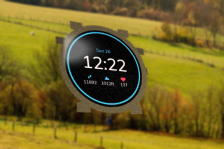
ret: {"hour": 12, "minute": 22}
